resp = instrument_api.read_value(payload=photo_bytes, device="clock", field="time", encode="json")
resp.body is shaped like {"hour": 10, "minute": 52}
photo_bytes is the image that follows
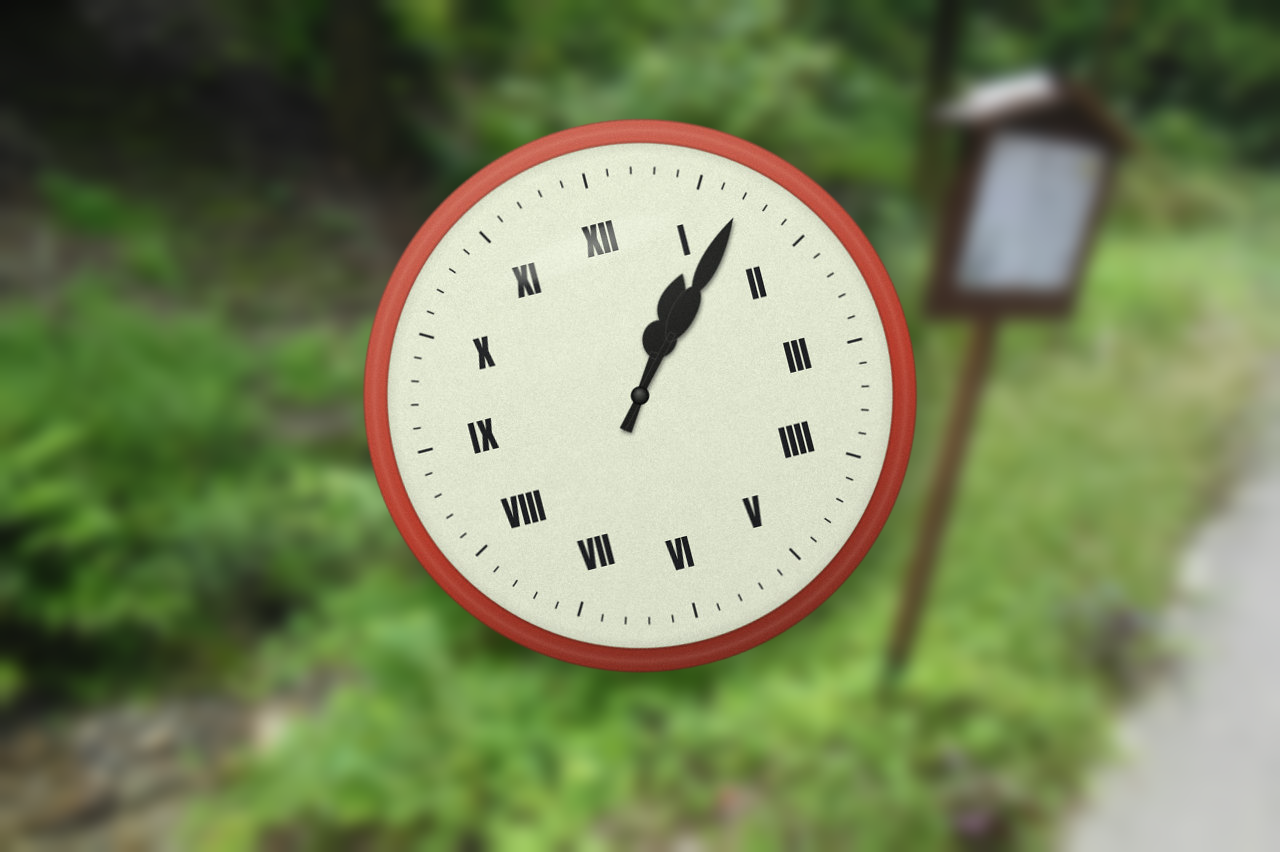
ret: {"hour": 1, "minute": 7}
